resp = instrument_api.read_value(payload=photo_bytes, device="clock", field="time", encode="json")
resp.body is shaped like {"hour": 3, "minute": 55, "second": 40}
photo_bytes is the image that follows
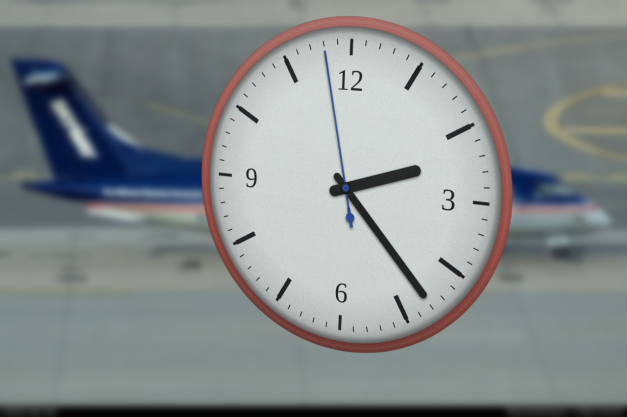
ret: {"hour": 2, "minute": 22, "second": 58}
